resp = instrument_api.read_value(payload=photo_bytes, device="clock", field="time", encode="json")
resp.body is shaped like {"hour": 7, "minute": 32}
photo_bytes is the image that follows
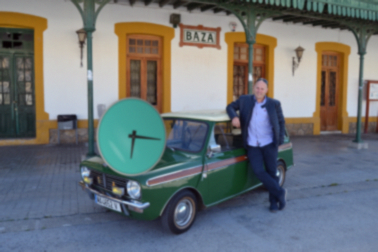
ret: {"hour": 6, "minute": 16}
